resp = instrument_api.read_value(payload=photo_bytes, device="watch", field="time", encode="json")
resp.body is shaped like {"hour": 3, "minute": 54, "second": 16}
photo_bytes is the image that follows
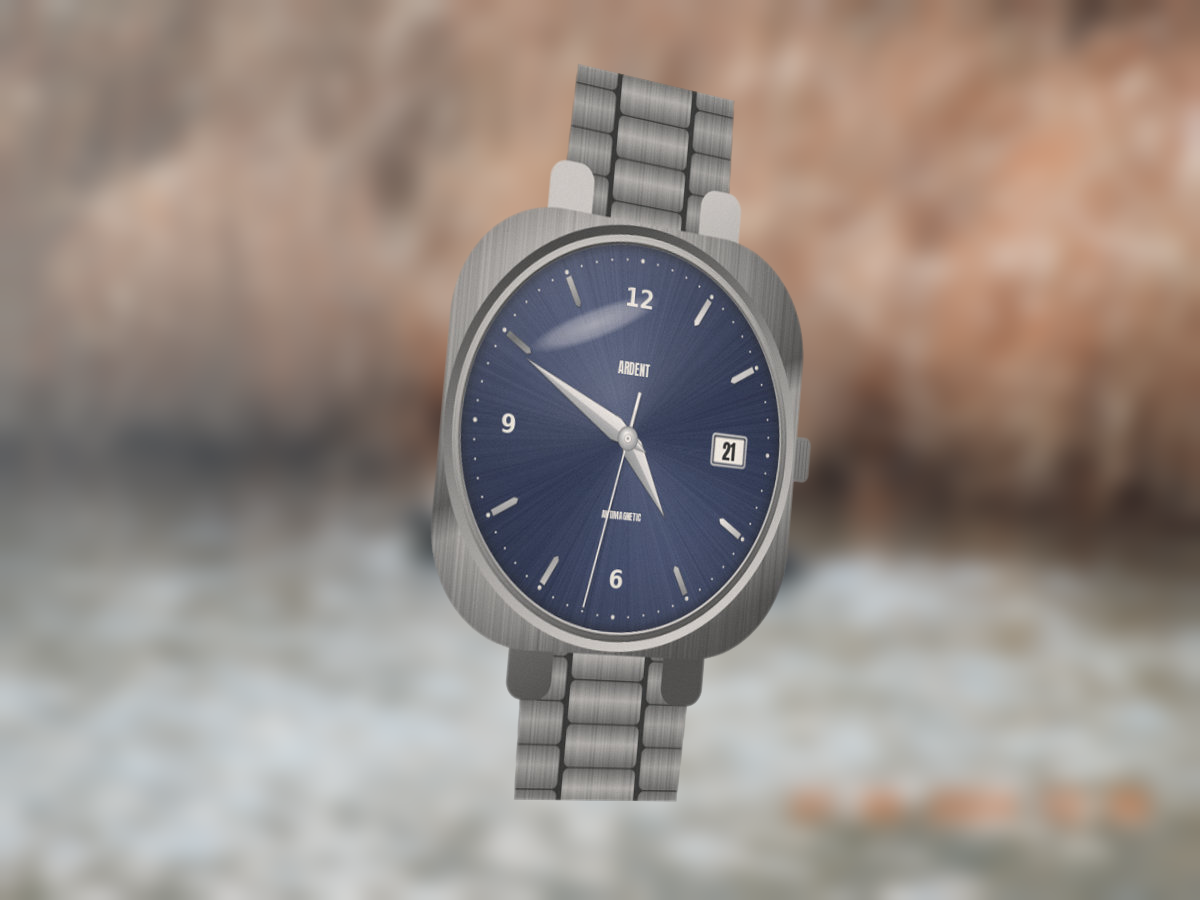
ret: {"hour": 4, "minute": 49, "second": 32}
